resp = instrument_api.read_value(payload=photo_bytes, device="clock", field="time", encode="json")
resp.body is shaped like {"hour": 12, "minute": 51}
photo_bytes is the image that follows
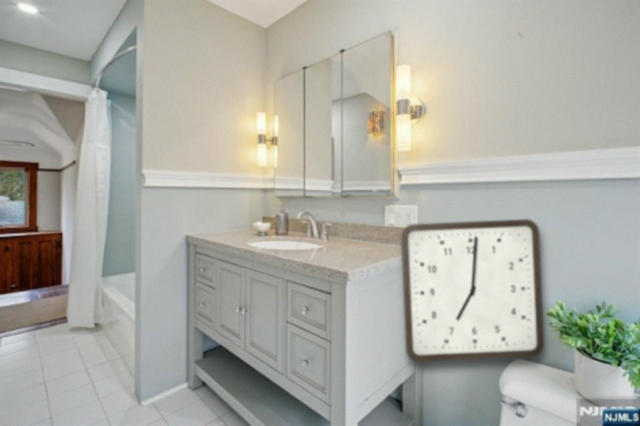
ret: {"hour": 7, "minute": 1}
